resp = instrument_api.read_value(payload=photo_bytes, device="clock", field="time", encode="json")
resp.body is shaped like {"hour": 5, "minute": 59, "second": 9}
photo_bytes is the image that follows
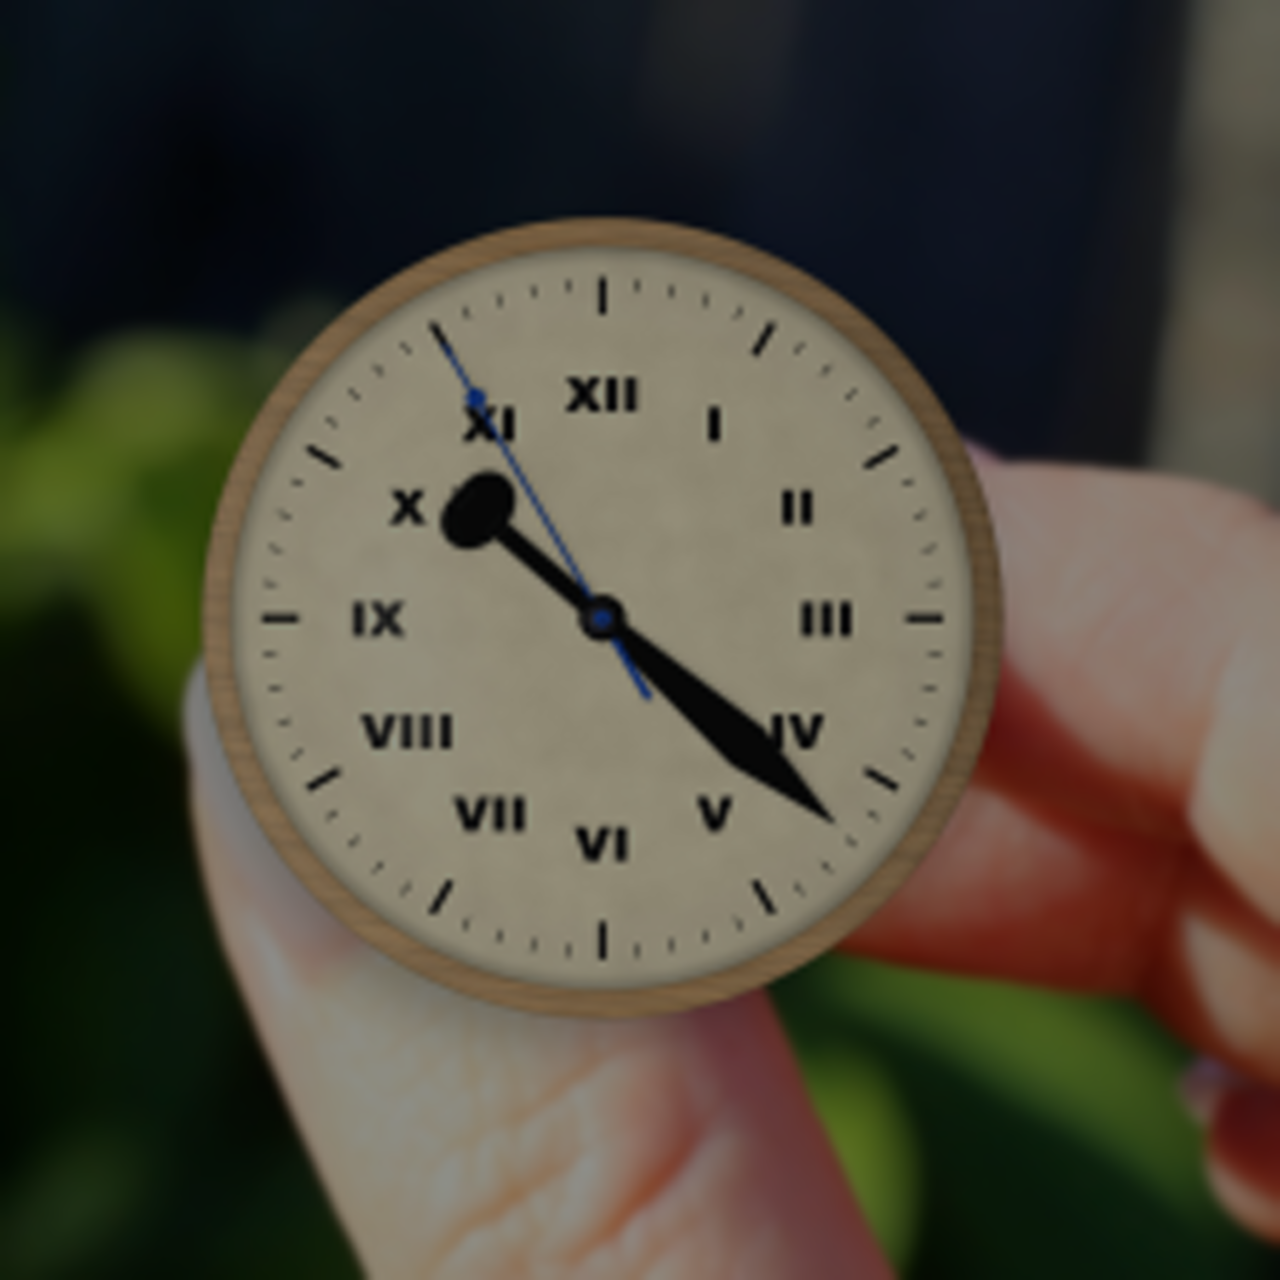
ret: {"hour": 10, "minute": 21, "second": 55}
